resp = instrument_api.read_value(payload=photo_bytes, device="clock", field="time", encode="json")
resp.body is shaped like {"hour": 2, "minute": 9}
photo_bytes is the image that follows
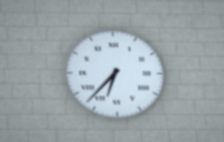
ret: {"hour": 6, "minute": 37}
